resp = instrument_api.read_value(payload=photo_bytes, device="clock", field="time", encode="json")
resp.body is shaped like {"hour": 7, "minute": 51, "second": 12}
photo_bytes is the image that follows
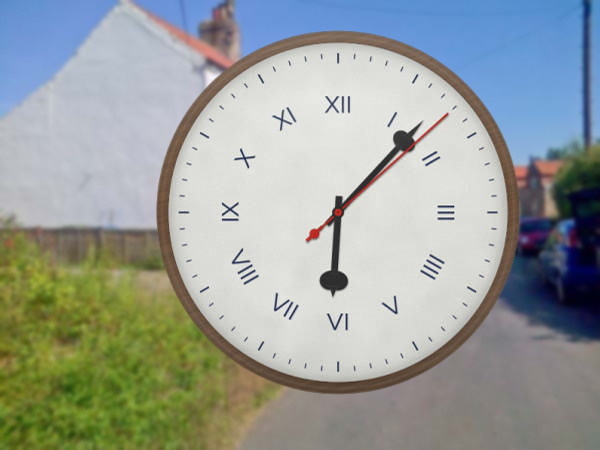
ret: {"hour": 6, "minute": 7, "second": 8}
